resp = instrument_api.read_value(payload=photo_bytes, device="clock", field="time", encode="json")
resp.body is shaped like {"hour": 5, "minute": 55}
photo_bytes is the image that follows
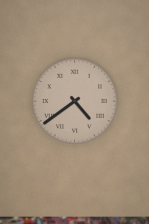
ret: {"hour": 4, "minute": 39}
